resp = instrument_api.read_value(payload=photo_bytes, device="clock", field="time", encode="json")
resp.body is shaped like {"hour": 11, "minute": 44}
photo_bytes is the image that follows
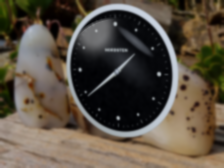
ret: {"hour": 1, "minute": 39}
